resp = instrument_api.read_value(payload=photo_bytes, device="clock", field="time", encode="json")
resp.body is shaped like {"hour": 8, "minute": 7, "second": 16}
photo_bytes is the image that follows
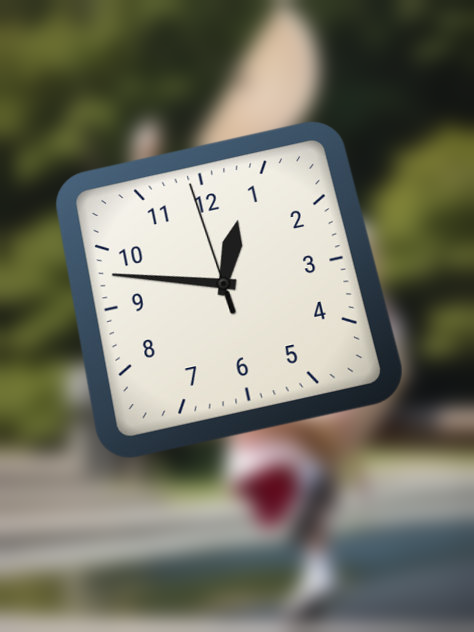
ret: {"hour": 12, "minute": 47, "second": 59}
